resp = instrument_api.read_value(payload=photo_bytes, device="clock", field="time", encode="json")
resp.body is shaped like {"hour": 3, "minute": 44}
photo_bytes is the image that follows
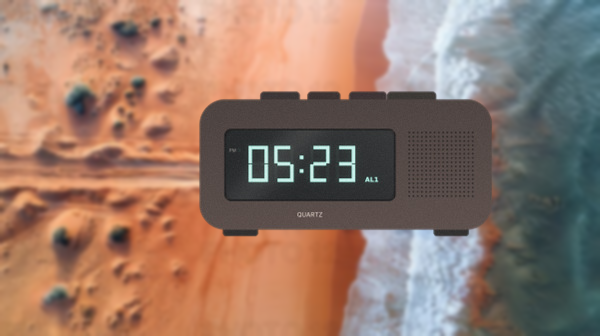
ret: {"hour": 5, "minute": 23}
